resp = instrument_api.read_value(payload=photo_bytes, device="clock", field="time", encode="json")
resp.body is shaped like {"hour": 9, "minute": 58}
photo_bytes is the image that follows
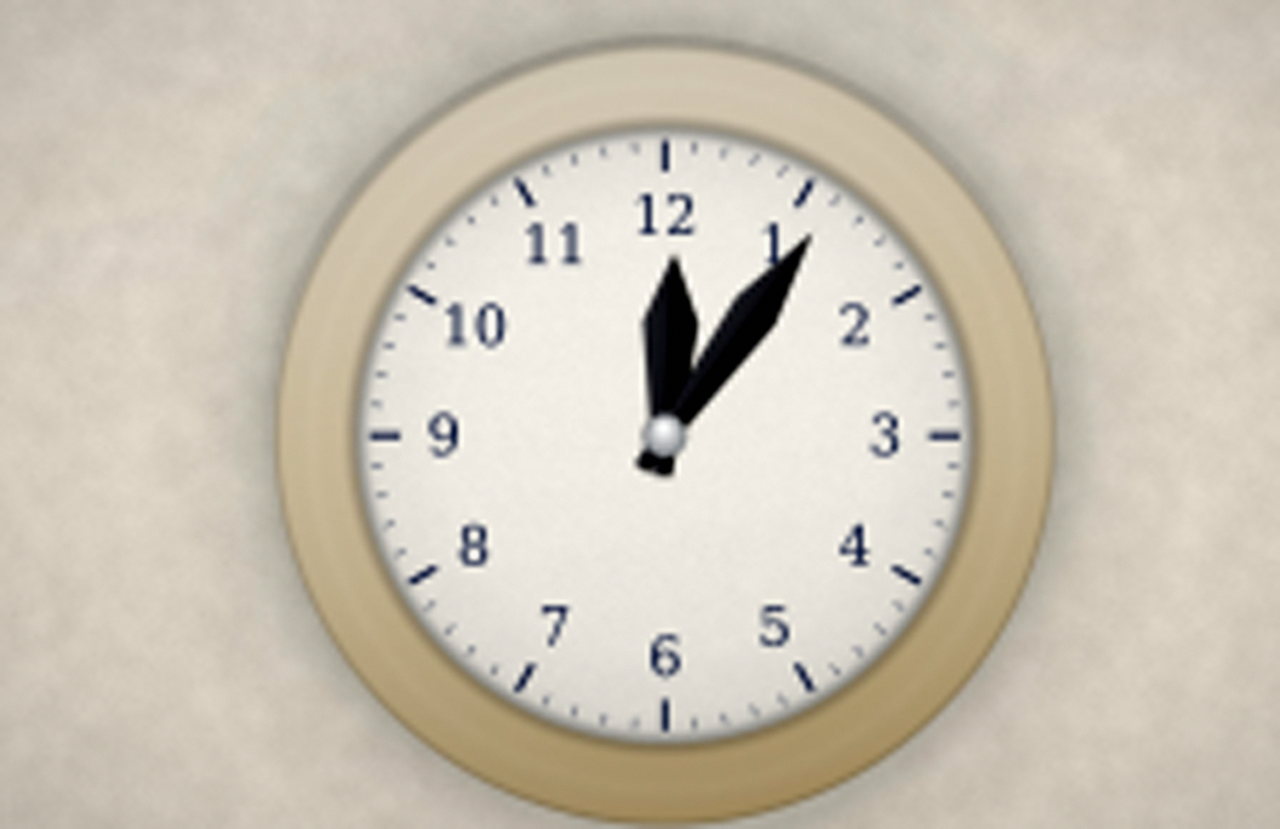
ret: {"hour": 12, "minute": 6}
